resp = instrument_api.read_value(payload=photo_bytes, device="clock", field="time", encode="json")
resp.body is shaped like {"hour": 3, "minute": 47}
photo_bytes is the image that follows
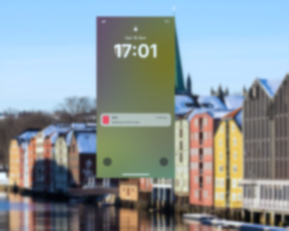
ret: {"hour": 17, "minute": 1}
